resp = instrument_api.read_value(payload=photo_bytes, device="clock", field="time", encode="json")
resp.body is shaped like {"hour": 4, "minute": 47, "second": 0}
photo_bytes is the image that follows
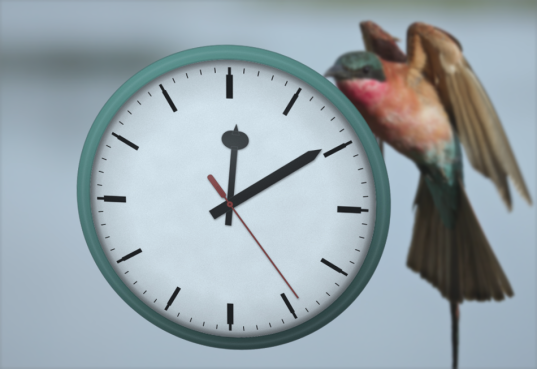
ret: {"hour": 12, "minute": 9, "second": 24}
